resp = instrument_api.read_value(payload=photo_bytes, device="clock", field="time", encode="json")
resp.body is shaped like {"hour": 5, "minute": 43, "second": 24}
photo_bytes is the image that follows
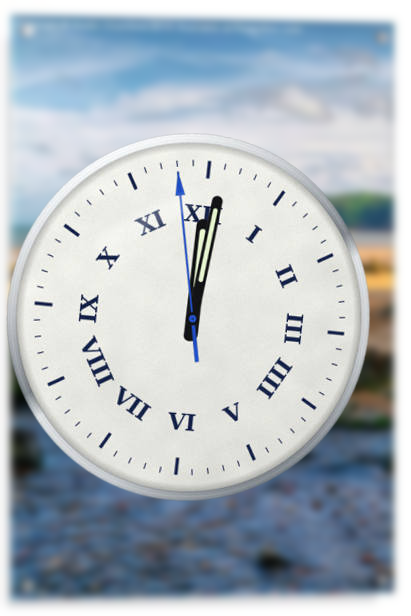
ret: {"hour": 12, "minute": 0, "second": 58}
